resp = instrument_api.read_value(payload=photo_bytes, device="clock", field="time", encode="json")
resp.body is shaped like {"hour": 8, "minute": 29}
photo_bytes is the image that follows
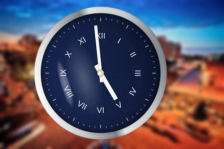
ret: {"hour": 4, "minute": 59}
